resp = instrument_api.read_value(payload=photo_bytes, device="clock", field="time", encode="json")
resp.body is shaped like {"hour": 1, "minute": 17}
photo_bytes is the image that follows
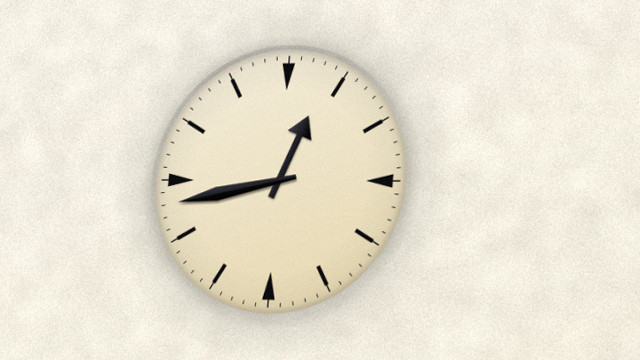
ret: {"hour": 12, "minute": 43}
